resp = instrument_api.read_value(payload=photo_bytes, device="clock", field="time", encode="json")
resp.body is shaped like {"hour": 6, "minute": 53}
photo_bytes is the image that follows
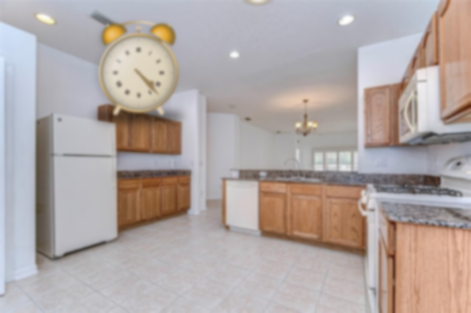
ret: {"hour": 4, "minute": 23}
